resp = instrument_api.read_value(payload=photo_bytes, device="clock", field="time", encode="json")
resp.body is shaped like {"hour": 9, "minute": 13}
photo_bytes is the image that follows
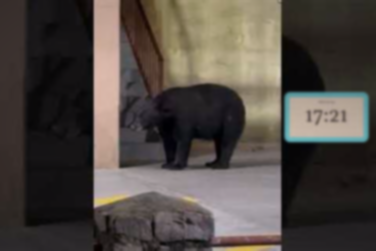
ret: {"hour": 17, "minute": 21}
